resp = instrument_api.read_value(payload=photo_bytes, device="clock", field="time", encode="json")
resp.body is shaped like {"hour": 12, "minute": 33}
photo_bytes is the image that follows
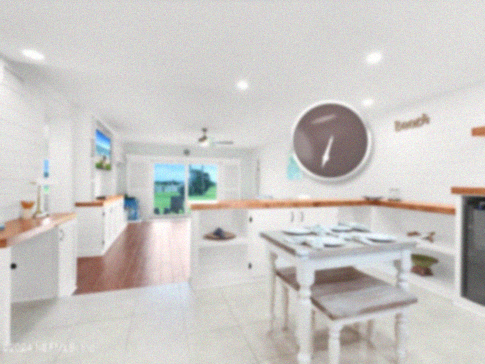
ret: {"hour": 6, "minute": 33}
